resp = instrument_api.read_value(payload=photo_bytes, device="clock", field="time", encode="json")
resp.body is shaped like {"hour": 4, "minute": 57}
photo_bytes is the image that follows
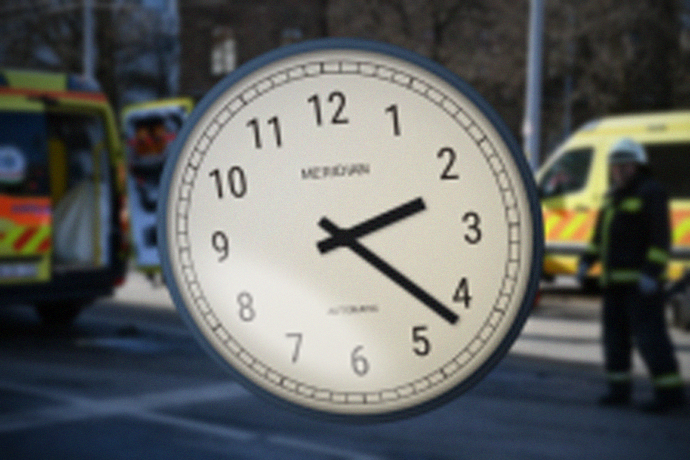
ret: {"hour": 2, "minute": 22}
